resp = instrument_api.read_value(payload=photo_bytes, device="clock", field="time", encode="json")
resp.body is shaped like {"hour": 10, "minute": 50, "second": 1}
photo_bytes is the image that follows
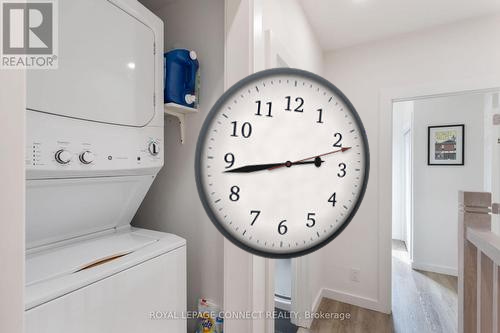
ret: {"hour": 2, "minute": 43, "second": 12}
